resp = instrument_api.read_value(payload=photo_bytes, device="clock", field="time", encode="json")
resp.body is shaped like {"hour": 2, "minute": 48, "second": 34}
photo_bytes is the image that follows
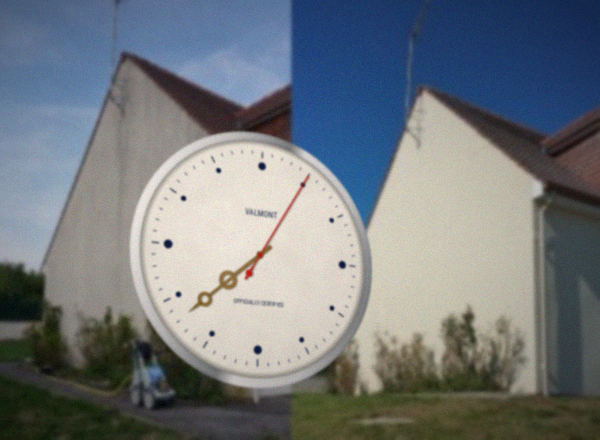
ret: {"hour": 7, "minute": 38, "second": 5}
